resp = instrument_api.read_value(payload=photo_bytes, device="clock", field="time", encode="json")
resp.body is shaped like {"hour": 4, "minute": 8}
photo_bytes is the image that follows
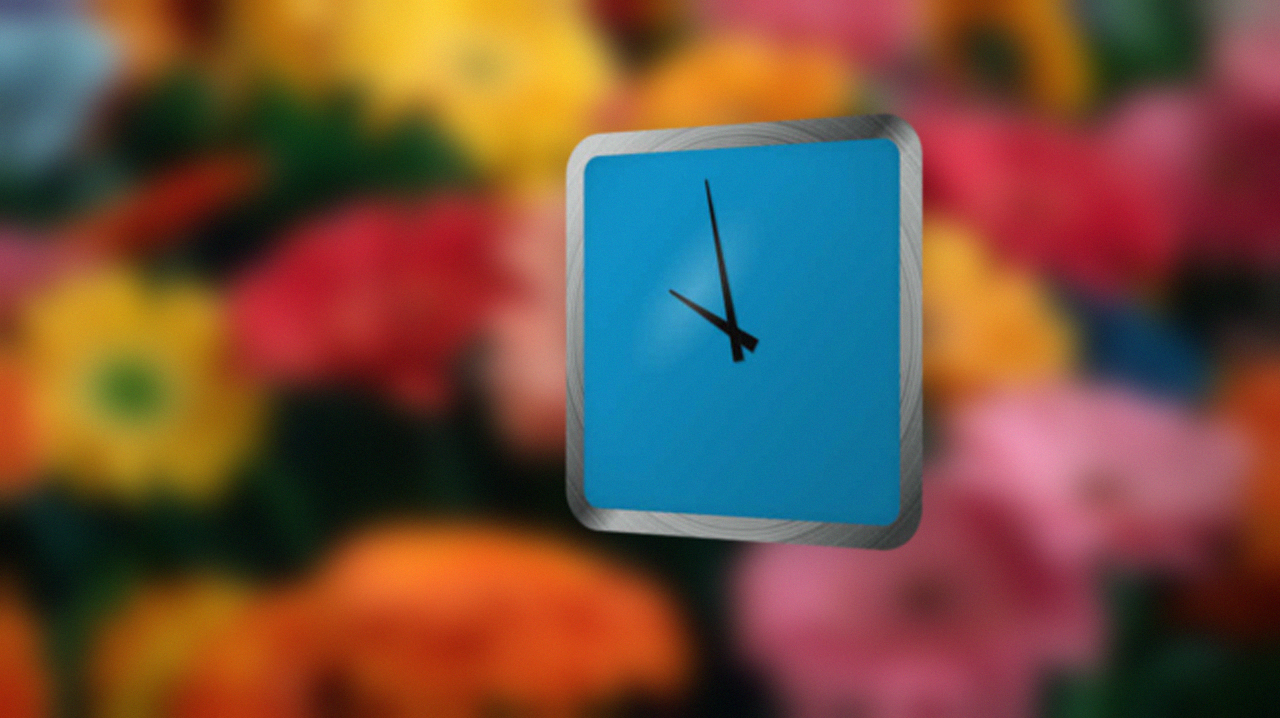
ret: {"hour": 9, "minute": 58}
